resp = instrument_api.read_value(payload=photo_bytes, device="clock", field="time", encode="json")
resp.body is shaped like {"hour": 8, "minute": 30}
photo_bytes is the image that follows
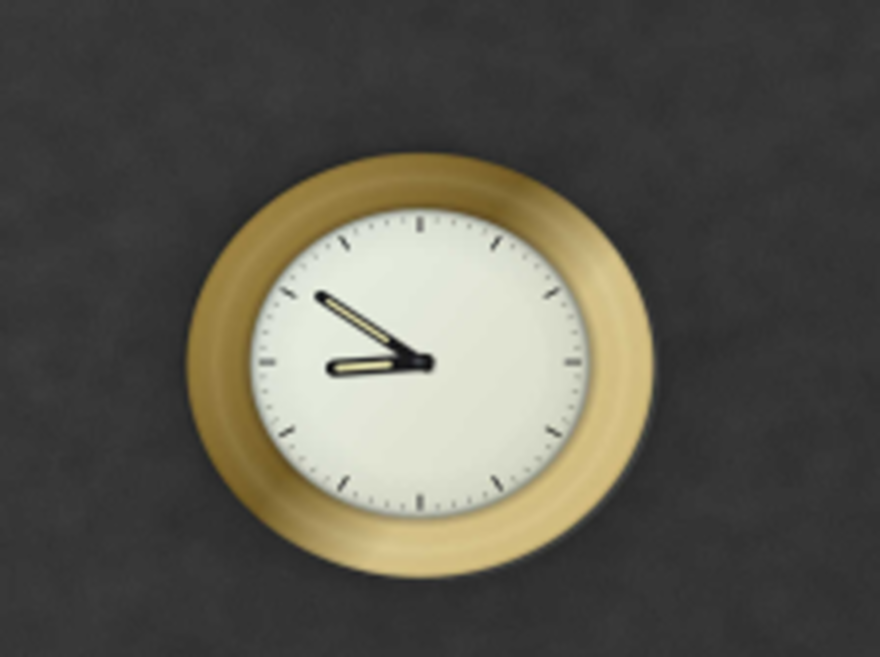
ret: {"hour": 8, "minute": 51}
